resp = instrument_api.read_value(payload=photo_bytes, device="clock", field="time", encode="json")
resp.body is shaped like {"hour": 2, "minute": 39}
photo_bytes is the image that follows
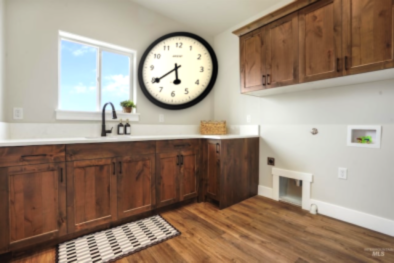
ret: {"hour": 5, "minute": 39}
